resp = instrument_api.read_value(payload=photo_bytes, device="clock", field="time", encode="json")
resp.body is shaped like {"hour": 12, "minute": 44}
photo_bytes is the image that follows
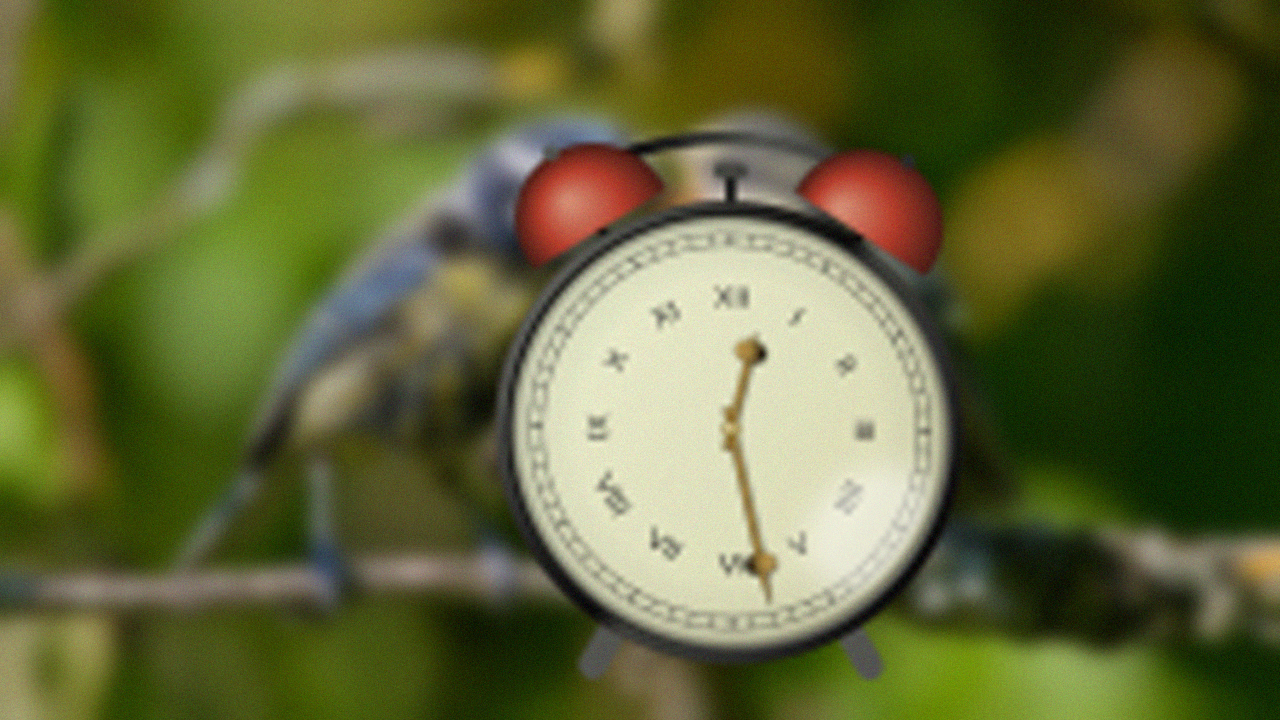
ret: {"hour": 12, "minute": 28}
